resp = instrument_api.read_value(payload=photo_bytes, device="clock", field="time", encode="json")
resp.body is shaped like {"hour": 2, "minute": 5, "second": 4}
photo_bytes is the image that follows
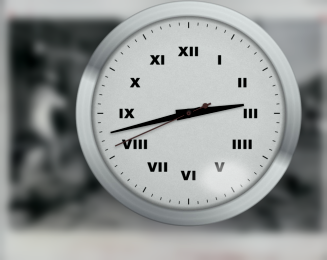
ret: {"hour": 2, "minute": 42, "second": 41}
